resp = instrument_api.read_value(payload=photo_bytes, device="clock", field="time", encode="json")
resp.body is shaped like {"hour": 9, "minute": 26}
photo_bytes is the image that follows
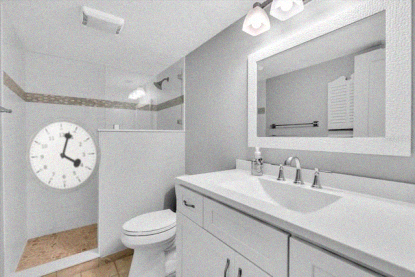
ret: {"hour": 4, "minute": 3}
